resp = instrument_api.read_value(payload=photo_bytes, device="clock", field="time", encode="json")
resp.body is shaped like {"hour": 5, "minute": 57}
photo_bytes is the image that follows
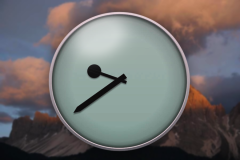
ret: {"hour": 9, "minute": 39}
